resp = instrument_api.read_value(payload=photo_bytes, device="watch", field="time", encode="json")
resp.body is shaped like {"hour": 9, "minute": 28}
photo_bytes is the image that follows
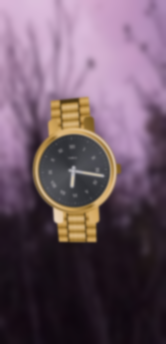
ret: {"hour": 6, "minute": 17}
